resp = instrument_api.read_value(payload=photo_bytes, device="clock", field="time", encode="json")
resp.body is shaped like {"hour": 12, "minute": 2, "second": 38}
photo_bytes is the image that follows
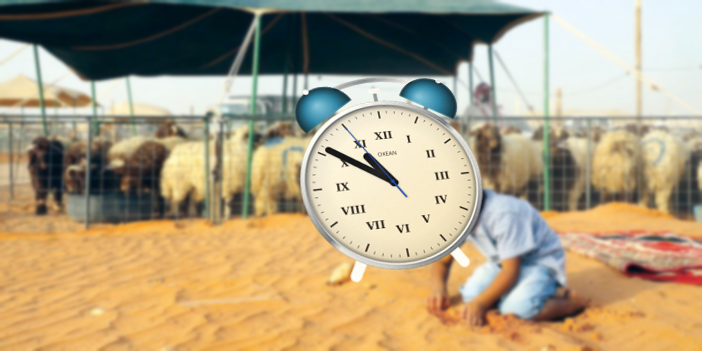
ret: {"hour": 10, "minute": 50, "second": 55}
